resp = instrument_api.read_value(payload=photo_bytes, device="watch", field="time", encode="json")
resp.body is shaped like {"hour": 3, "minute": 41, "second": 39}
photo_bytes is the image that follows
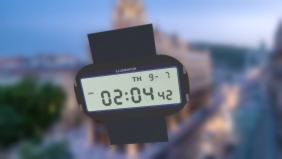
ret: {"hour": 2, "minute": 4, "second": 42}
